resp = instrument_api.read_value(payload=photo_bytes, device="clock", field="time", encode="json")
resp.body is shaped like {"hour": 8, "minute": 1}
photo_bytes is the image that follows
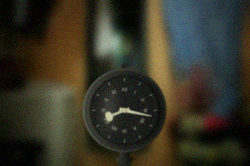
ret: {"hour": 8, "minute": 17}
